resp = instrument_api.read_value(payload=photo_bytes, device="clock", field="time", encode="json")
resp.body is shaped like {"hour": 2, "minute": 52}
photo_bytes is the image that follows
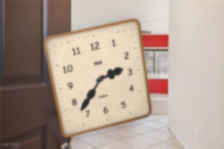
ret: {"hour": 2, "minute": 37}
